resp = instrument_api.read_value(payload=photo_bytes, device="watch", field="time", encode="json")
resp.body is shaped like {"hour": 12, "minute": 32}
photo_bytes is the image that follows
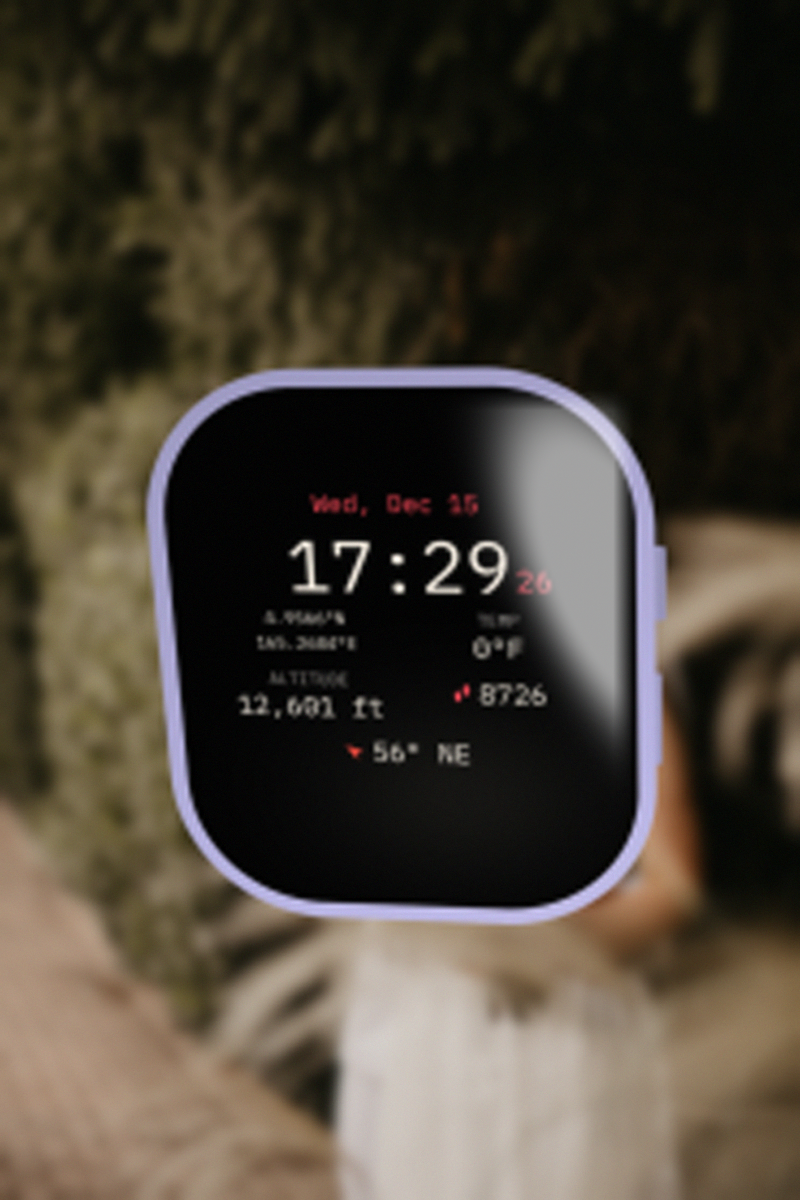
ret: {"hour": 17, "minute": 29}
